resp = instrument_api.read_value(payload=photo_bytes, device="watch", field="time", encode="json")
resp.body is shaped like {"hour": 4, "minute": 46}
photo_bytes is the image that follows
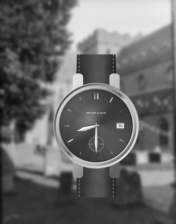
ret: {"hour": 8, "minute": 30}
